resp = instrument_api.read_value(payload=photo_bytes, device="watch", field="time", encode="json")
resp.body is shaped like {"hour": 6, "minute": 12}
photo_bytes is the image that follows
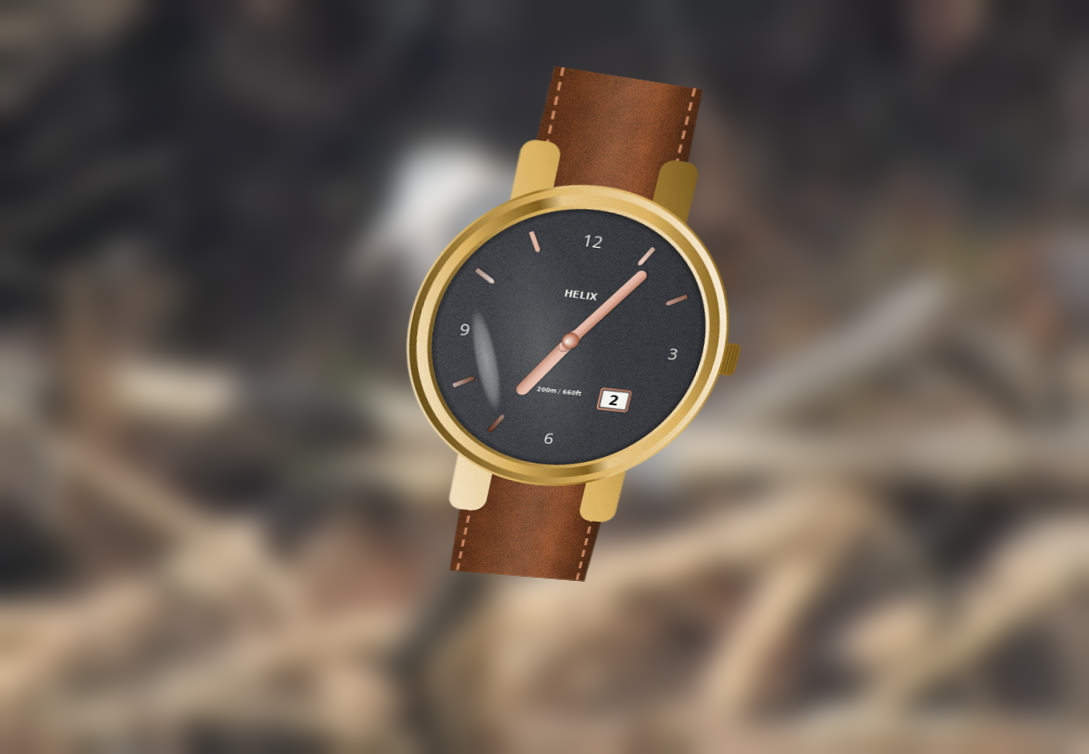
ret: {"hour": 7, "minute": 6}
